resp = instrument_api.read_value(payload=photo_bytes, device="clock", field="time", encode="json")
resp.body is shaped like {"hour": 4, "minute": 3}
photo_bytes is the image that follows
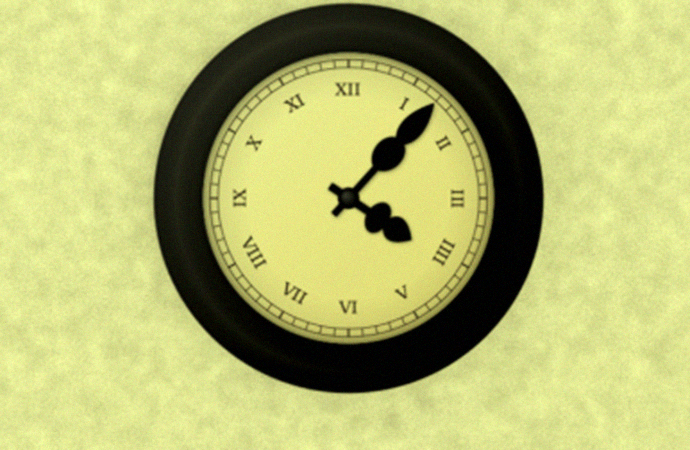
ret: {"hour": 4, "minute": 7}
